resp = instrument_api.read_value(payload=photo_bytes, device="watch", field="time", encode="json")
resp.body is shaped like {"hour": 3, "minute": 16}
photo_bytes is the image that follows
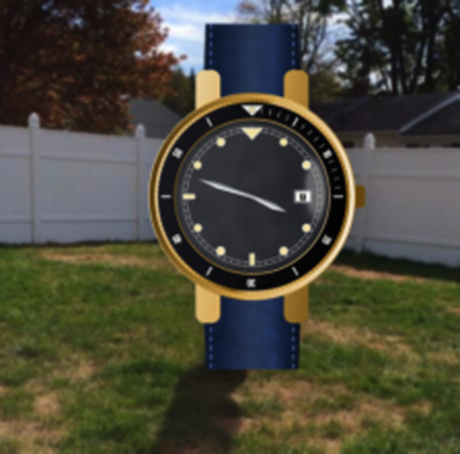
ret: {"hour": 3, "minute": 48}
